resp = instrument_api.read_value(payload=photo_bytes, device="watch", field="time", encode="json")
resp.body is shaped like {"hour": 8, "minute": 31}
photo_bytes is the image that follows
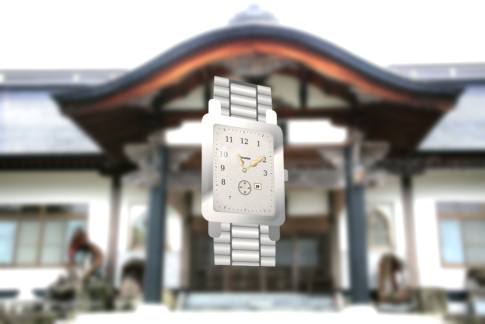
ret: {"hour": 11, "minute": 9}
